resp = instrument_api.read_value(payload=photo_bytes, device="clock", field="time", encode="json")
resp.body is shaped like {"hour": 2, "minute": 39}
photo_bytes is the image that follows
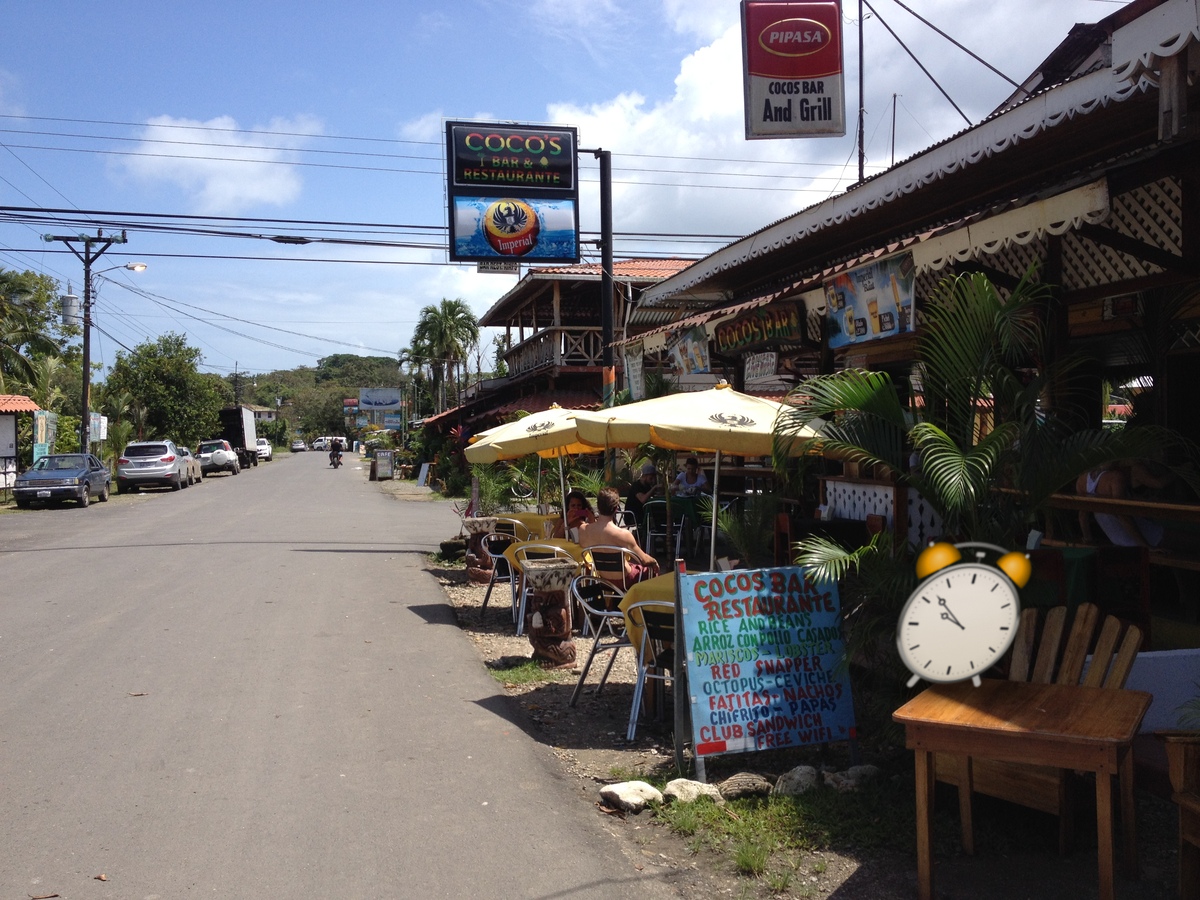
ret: {"hour": 9, "minute": 52}
